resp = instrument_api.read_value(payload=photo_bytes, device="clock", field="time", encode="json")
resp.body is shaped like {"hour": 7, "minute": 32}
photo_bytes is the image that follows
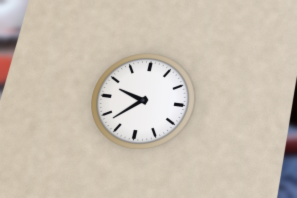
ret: {"hour": 9, "minute": 38}
